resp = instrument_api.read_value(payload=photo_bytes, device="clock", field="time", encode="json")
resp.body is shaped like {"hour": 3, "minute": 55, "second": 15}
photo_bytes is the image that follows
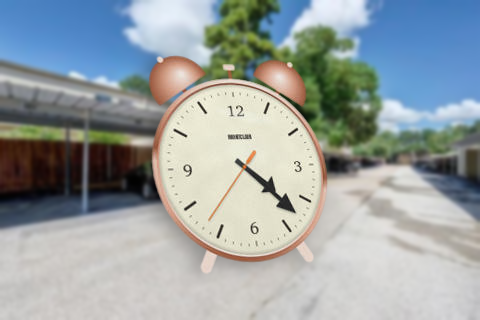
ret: {"hour": 4, "minute": 22, "second": 37}
